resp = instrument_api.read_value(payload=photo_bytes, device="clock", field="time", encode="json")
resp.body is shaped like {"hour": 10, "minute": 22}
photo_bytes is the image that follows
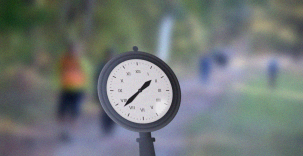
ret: {"hour": 1, "minute": 38}
